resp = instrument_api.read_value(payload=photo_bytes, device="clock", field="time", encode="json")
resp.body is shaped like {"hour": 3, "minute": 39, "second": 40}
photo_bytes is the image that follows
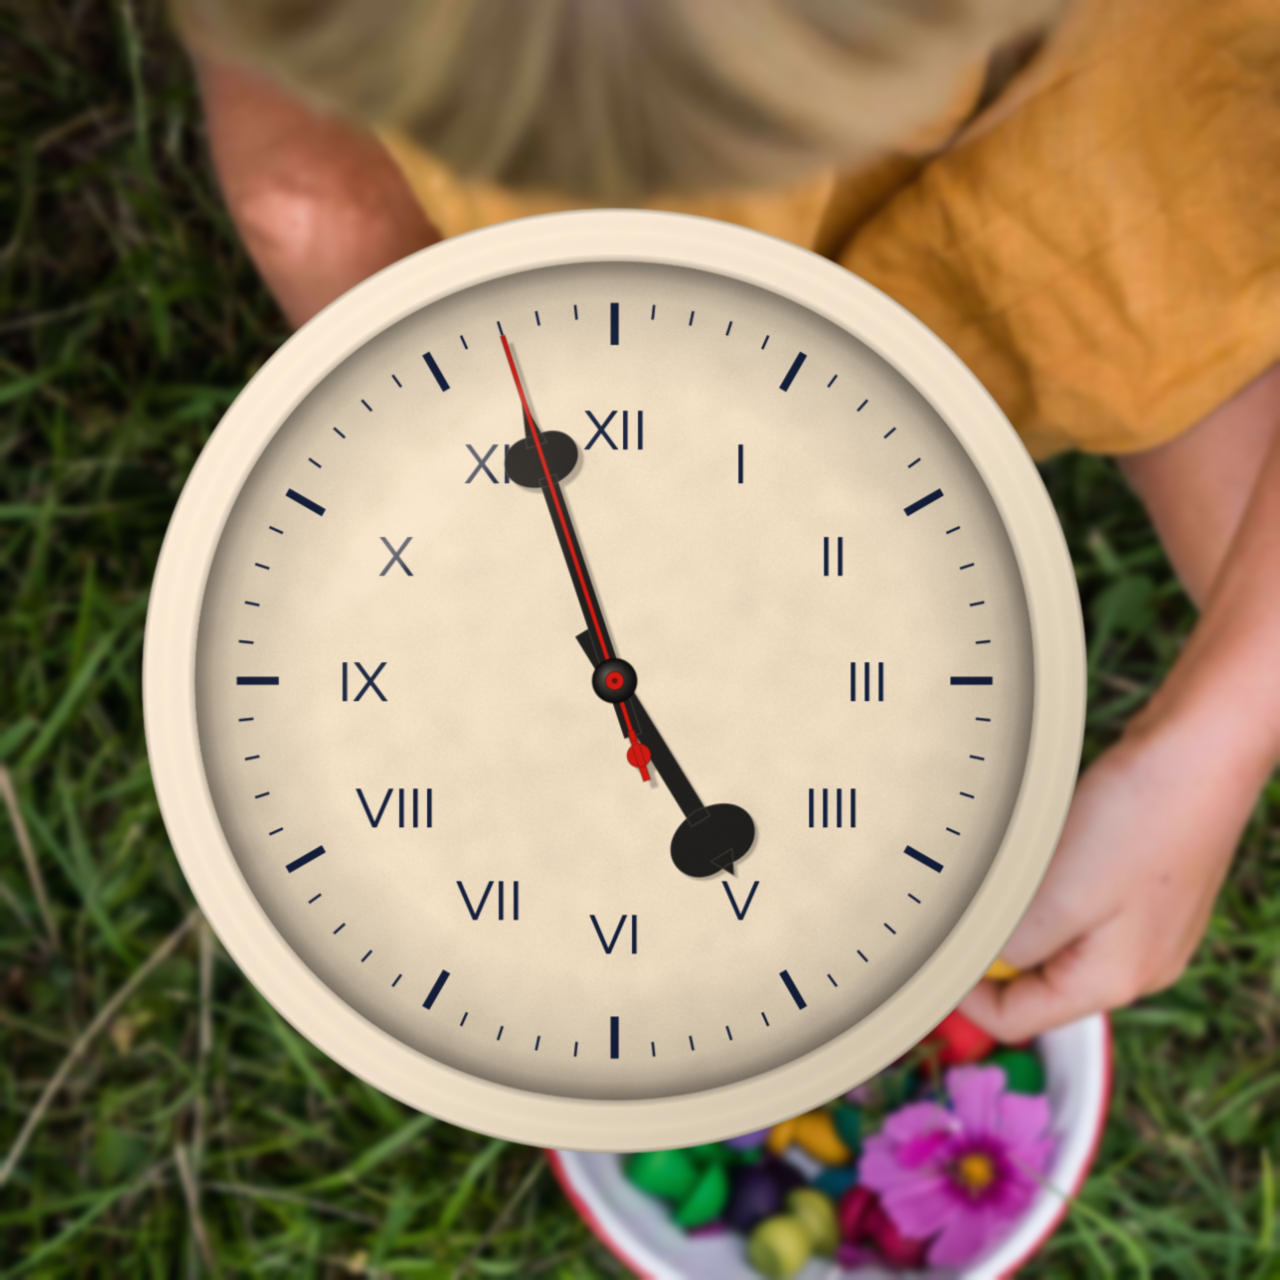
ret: {"hour": 4, "minute": 56, "second": 57}
